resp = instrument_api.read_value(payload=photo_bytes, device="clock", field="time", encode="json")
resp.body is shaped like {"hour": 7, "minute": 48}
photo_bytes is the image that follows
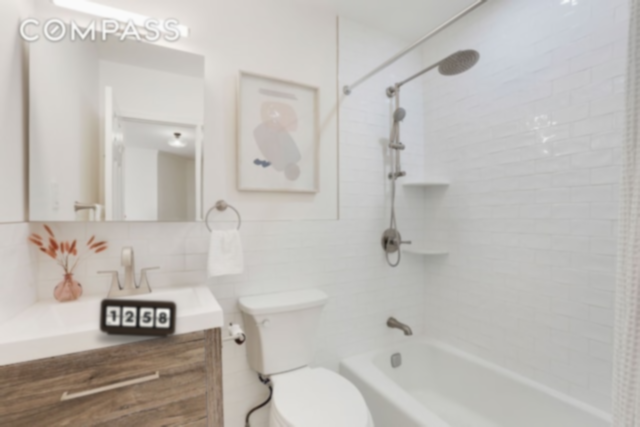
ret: {"hour": 12, "minute": 58}
